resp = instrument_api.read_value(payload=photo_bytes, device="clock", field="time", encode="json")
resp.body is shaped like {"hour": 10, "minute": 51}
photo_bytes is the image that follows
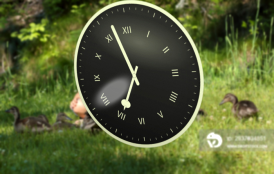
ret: {"hour": 6, "minute": 57}
